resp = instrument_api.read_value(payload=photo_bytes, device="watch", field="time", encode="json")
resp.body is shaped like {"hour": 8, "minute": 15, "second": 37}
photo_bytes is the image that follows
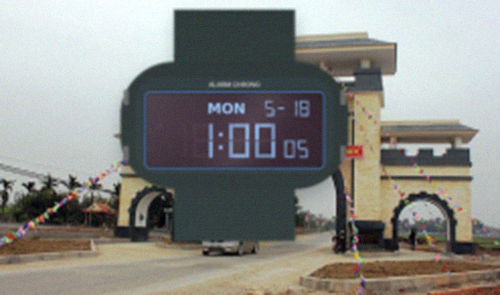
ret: {"hour": 1, "minute": 0, "second": 5}
